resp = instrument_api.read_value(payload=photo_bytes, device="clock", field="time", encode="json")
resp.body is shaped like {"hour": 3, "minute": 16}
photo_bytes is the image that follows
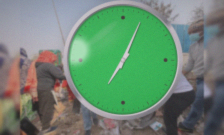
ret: {"hour": 7, "minute": 4}
